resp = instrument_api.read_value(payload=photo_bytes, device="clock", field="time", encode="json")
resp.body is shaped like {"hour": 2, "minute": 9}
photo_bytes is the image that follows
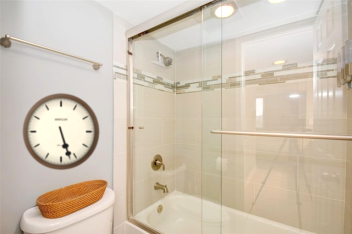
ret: {"hour": 5, "minute": 27}
